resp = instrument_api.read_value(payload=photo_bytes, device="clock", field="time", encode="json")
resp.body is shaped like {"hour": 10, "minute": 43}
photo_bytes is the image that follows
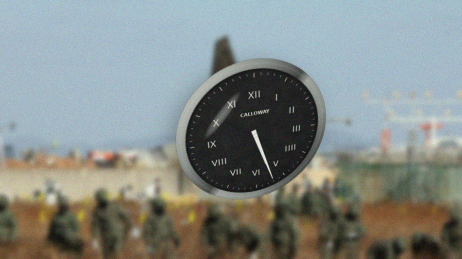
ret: {"hour": 5, "minute": 27}
